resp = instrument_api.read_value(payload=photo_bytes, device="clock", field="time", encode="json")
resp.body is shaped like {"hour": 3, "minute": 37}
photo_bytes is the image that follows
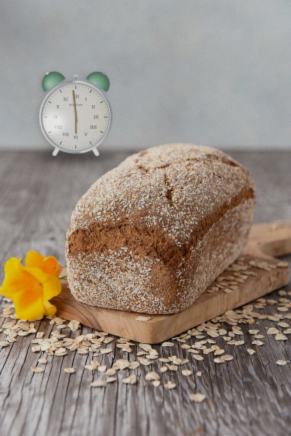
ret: {"hour": 5, "minute": 59}
